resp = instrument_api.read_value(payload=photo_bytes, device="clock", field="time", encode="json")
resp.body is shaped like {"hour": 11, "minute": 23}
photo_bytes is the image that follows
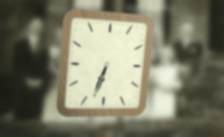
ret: {"hour": 6, "minute": 33}
